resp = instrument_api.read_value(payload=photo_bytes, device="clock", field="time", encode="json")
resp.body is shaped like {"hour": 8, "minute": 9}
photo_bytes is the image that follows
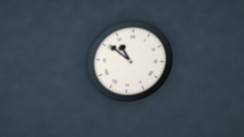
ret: {"hour": 10, "minute": 51}
